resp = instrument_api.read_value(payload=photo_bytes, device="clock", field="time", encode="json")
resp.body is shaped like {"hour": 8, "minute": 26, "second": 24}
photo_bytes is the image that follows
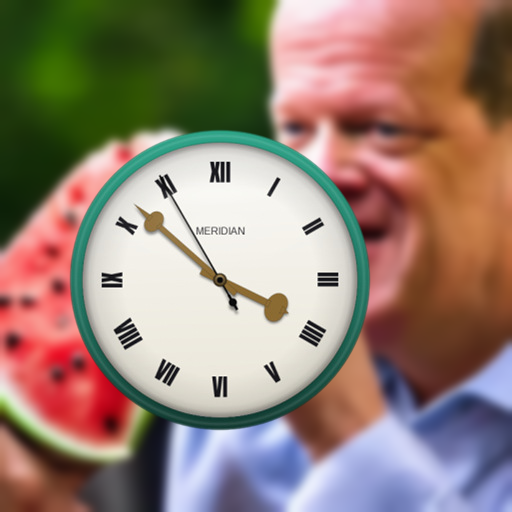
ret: {"hour": 3, "minute": 51, "second": 55}
